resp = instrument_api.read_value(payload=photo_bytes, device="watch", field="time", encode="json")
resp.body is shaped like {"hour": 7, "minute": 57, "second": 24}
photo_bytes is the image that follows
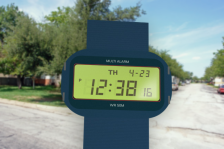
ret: {"hour": 12, "minute": 38, "second": 16}
